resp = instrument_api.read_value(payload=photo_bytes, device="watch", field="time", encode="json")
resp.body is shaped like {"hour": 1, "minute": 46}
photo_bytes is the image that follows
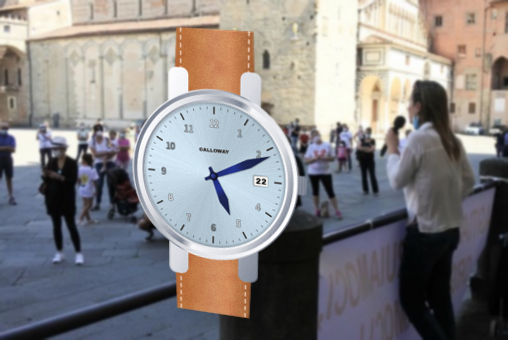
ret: {"hour": 5, "minute": 11}
